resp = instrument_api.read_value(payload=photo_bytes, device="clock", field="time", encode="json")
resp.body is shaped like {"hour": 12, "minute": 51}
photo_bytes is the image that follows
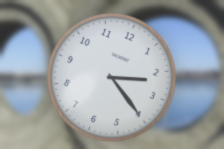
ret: {"hour": 2, "minute": 20}
